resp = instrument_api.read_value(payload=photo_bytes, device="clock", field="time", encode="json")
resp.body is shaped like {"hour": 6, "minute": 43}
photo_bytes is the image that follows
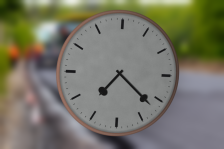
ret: {"hour": 7, "minute": 22}
